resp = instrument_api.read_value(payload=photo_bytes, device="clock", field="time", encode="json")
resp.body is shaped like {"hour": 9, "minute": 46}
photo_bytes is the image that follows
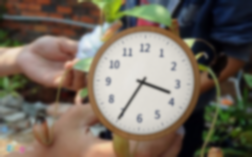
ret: {"hour": 3, "minute": 35}
